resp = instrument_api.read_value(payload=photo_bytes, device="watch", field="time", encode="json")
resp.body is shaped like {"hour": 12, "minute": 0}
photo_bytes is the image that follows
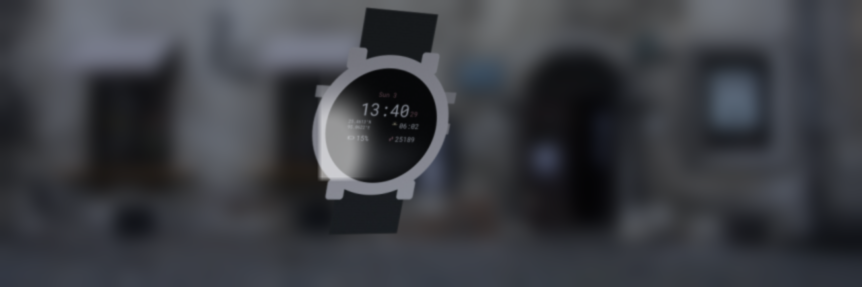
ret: {"hour": 13, "minute": 40}
